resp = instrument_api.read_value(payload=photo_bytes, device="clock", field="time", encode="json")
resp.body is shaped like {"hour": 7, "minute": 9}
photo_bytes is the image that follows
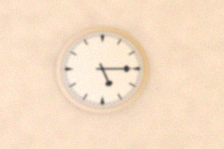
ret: {"hour": 5, "minute": 15}
